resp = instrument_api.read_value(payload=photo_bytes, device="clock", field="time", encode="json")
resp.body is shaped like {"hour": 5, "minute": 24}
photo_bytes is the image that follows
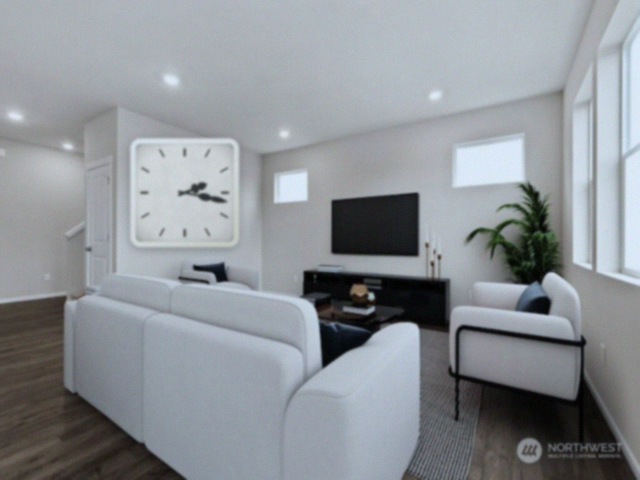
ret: {"hour": 2, "minute": 17}
